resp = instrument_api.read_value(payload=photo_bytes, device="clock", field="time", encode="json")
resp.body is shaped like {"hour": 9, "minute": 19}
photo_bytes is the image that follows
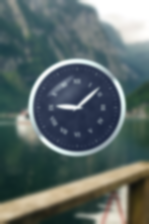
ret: {"hour": 9, "minute": 8}
